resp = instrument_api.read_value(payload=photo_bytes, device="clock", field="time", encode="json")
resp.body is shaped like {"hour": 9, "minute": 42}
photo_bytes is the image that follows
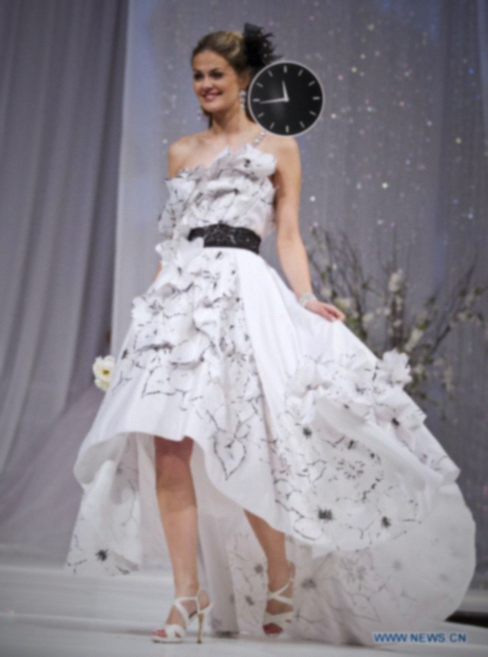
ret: {"hour": 11, "minute": 44}
